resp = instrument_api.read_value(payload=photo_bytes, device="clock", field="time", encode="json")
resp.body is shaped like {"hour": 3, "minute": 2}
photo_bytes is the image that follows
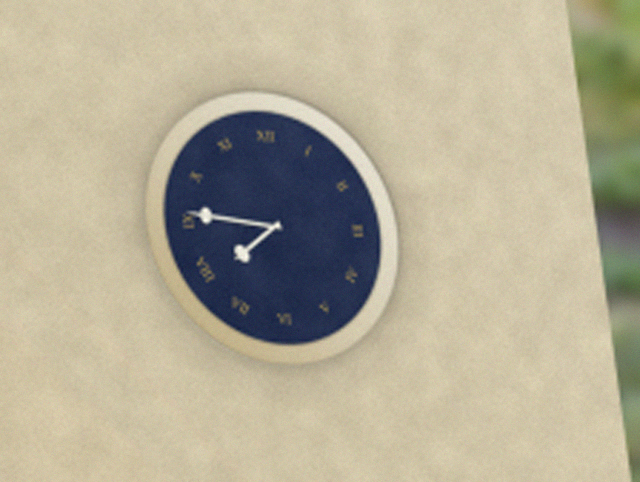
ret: {"hour": 7, "minute": 46}
